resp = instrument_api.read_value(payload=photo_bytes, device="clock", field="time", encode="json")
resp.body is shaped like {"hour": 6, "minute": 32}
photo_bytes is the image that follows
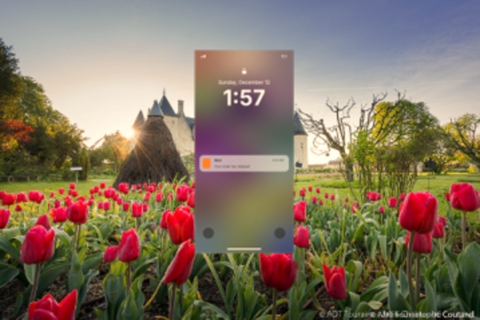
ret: {"hour": 1, "minute": 57}
